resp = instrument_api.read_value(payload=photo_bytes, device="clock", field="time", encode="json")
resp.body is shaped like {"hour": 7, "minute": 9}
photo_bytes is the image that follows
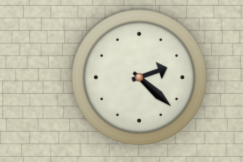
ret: {"hour": 2, "minute": 22}
